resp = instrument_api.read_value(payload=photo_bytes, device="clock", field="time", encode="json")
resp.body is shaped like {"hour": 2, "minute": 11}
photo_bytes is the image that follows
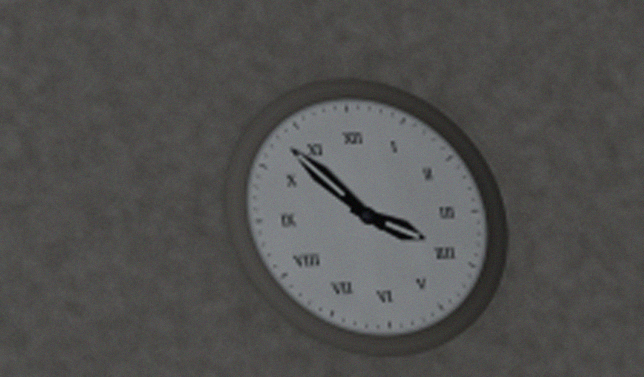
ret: {"hour": 3, "minute": 53}
